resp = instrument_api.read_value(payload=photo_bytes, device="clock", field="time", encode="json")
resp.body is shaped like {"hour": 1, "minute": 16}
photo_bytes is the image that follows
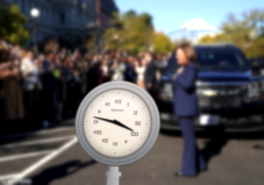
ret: {"hour": 3, "minute": 47}
